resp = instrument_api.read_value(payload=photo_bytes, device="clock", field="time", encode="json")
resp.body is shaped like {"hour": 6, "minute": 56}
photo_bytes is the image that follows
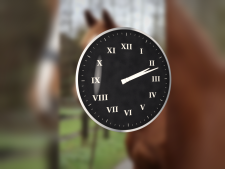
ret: {"hour": 2, "minute": 12}
